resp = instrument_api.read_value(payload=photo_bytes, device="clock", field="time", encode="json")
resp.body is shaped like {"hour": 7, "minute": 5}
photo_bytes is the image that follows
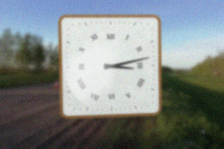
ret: {"hour": 3, "minute": 13}
